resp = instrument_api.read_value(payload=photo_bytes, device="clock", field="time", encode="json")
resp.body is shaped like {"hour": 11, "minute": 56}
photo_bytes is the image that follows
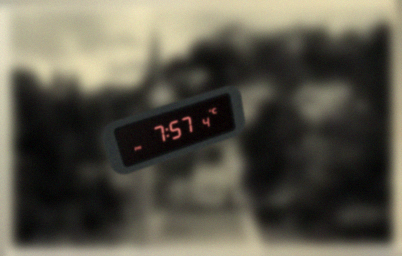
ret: {"hour": 7, "minute": 57}
